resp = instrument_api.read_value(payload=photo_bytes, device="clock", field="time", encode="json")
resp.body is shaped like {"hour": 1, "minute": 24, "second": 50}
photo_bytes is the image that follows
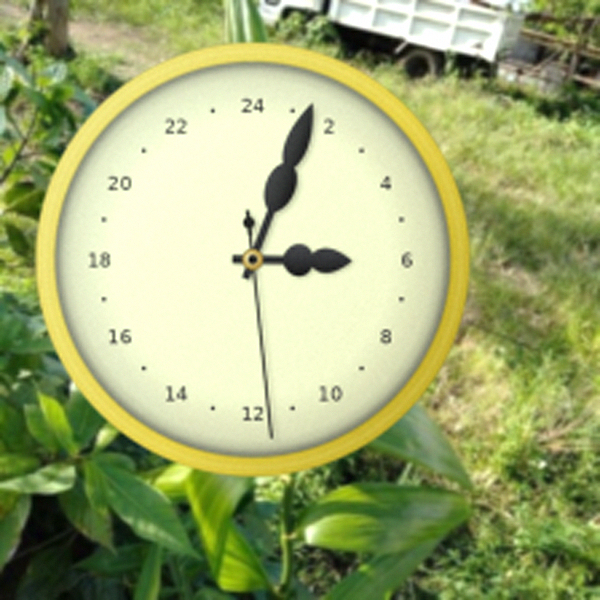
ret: {"hour": 6, "minute": 3, "second": 29}
